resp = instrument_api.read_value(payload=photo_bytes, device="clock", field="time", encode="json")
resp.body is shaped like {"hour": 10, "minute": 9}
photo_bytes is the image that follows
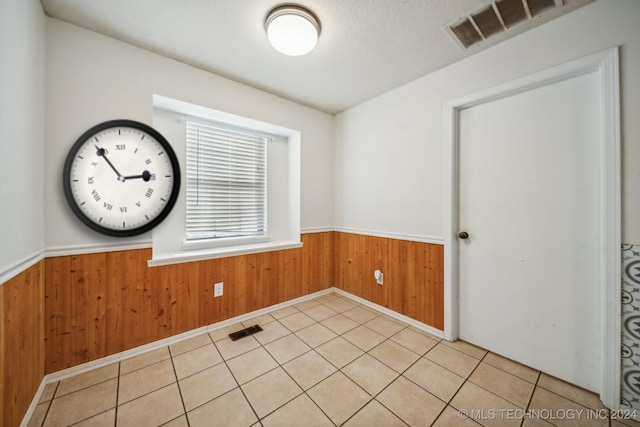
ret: {"hour": 2, "minute": 54}
